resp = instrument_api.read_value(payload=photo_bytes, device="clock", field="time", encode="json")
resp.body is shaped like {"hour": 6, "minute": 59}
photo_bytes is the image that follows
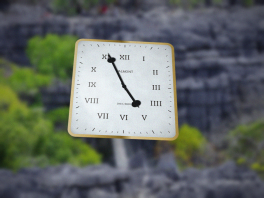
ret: {"hour": 4, "minute": 56}
